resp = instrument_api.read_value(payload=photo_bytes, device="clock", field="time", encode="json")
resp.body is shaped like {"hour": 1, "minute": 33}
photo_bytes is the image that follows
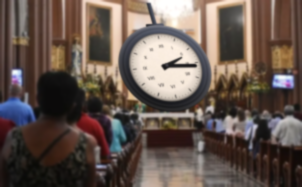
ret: {"hour": 2, "minute": 16}
